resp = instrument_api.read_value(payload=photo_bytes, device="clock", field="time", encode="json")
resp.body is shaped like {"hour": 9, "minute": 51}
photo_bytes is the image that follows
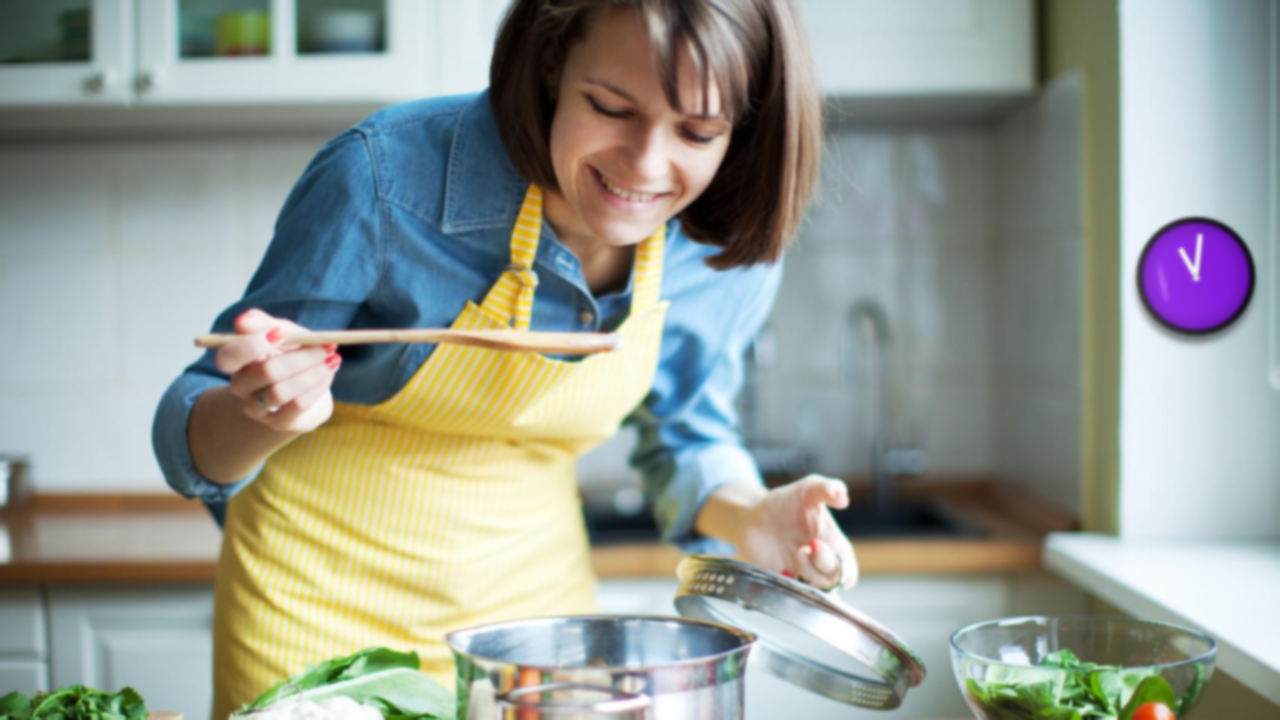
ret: {"hour": 11, "minute": 1}
